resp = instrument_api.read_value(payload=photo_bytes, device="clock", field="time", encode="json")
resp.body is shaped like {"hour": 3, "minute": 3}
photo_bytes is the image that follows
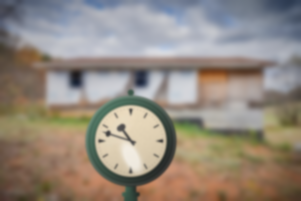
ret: {"hour": 10, "minute": 48}
